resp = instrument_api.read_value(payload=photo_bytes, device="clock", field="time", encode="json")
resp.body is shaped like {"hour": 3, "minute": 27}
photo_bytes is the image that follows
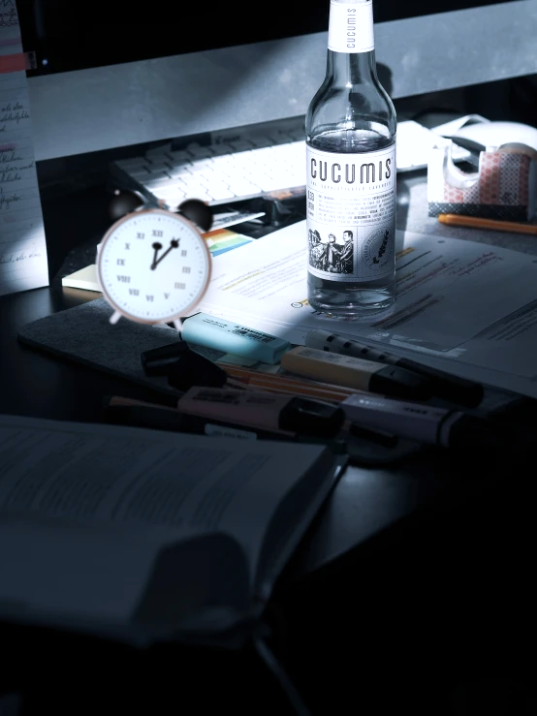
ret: {"hour": 12, "minute": 6}
